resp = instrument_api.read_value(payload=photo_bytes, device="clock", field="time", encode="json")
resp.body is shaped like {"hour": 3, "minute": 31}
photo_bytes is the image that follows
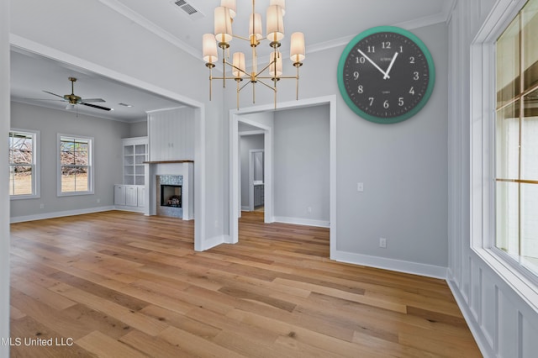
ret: {"hour": 12, "minute": 52}
